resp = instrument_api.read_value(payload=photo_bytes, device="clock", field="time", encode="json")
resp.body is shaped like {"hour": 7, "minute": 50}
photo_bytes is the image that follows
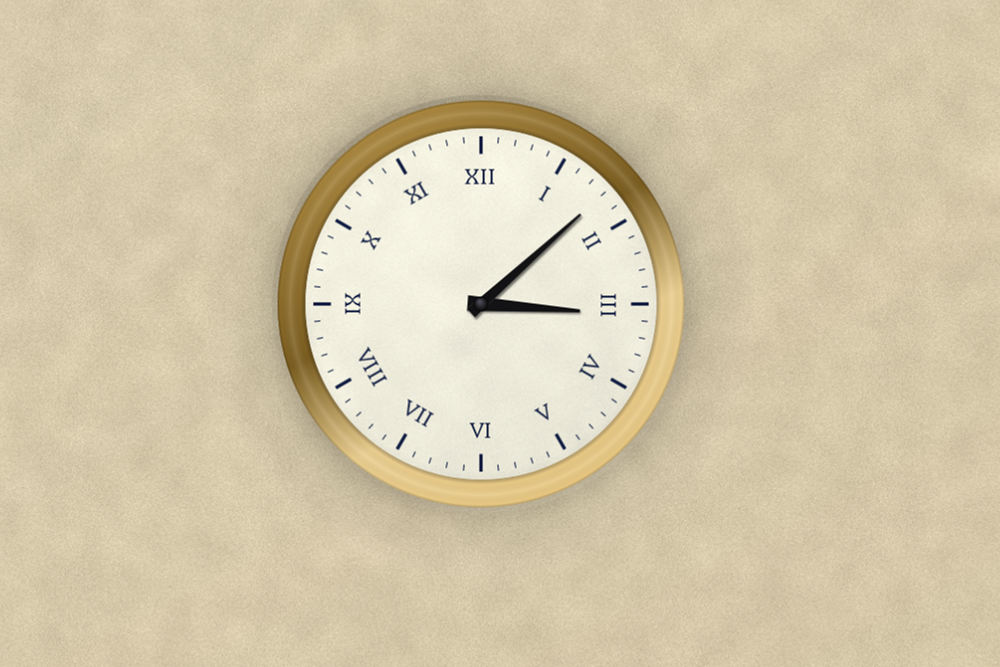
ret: {"hour": 3, "minute": 8}
